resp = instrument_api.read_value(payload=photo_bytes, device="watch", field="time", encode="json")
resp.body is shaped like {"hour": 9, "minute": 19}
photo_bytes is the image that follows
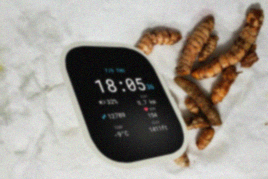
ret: {"hour": 18, "minute": 5}
